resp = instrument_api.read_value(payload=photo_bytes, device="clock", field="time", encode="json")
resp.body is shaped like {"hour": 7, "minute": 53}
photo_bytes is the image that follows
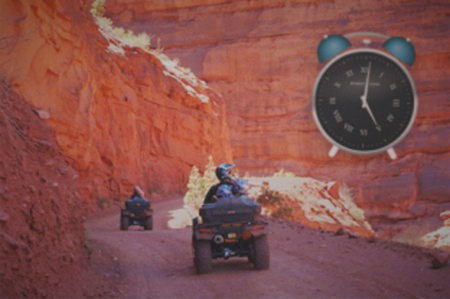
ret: {"hour": 5, "minute": 1}
